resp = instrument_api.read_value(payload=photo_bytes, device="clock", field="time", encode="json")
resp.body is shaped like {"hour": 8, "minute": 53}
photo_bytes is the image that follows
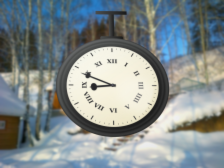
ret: {"hour": 8, "minute": 49}
